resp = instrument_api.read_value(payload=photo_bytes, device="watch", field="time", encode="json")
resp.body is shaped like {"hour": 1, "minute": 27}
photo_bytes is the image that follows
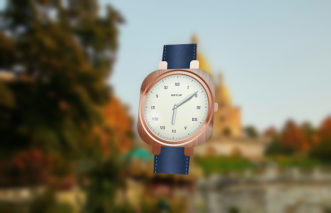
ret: {"hour": 6, "minute": 9}
